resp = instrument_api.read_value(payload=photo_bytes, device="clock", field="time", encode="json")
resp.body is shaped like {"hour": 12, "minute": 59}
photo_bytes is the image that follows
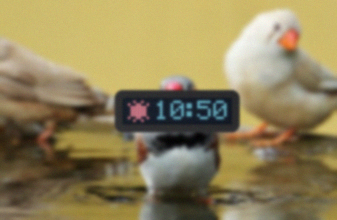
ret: {"hour": 10, "minute": 50}
